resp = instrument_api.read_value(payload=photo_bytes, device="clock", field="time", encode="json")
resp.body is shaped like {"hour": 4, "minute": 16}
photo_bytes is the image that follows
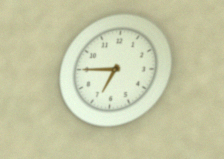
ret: {"hour": 6, "minute": 45}
